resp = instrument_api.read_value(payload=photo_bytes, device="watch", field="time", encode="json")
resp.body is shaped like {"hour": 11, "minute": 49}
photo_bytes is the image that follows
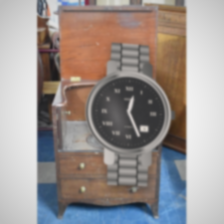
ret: {"hour": 12, "minute": 26}
